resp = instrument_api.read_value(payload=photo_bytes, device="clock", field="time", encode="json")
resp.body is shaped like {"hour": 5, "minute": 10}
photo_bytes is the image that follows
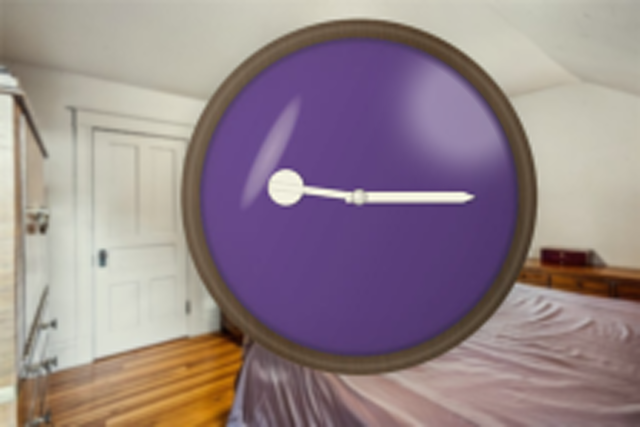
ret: {"hour": 9, "minute": 15}
